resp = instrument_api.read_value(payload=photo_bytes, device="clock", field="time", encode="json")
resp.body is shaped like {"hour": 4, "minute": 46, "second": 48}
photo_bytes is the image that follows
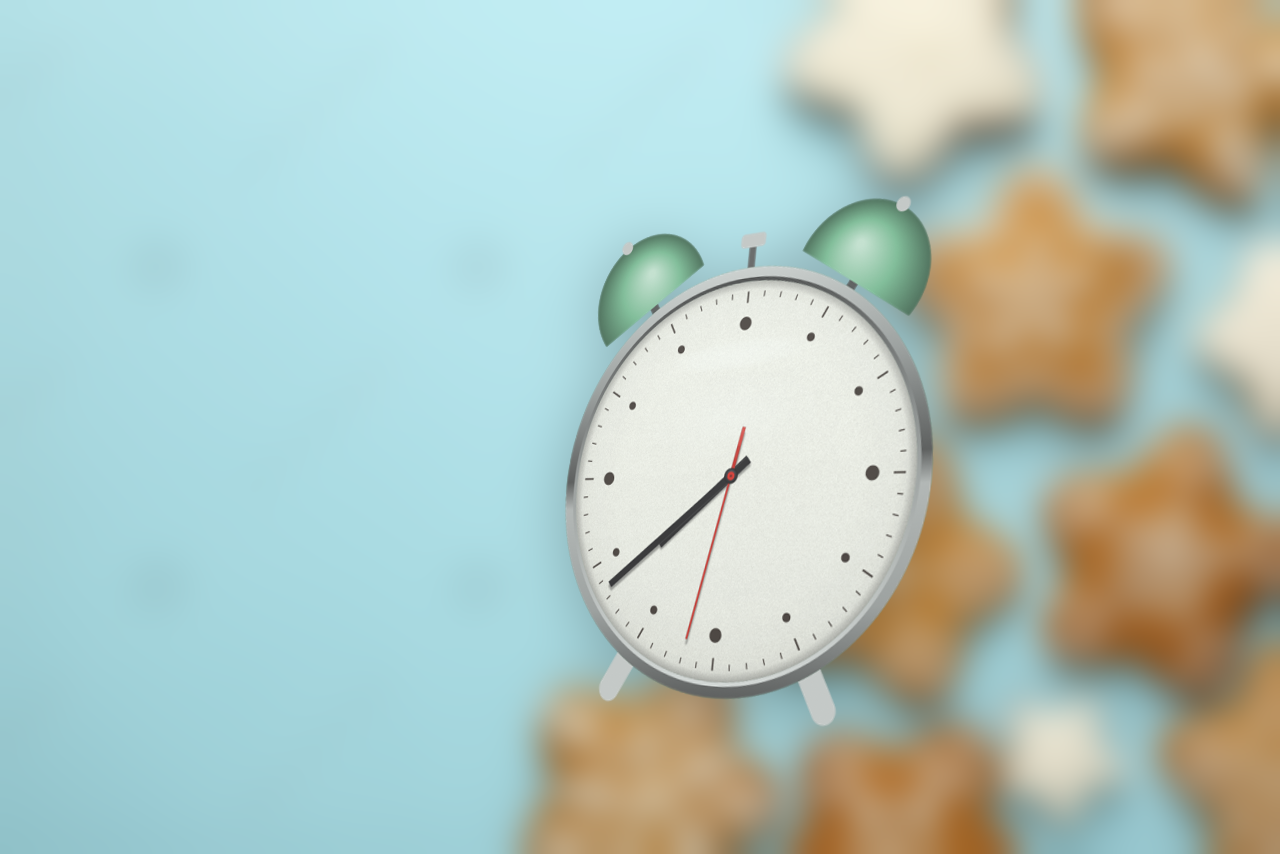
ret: {"hour": 7, "minute": 38, "second": 32}
